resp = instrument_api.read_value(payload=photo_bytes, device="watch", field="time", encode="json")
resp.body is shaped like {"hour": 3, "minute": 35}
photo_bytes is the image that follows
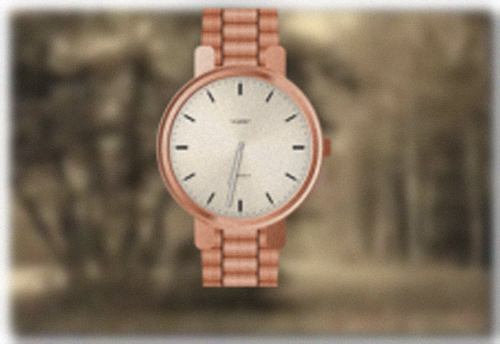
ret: {"hour": 6, "minute": 32}
